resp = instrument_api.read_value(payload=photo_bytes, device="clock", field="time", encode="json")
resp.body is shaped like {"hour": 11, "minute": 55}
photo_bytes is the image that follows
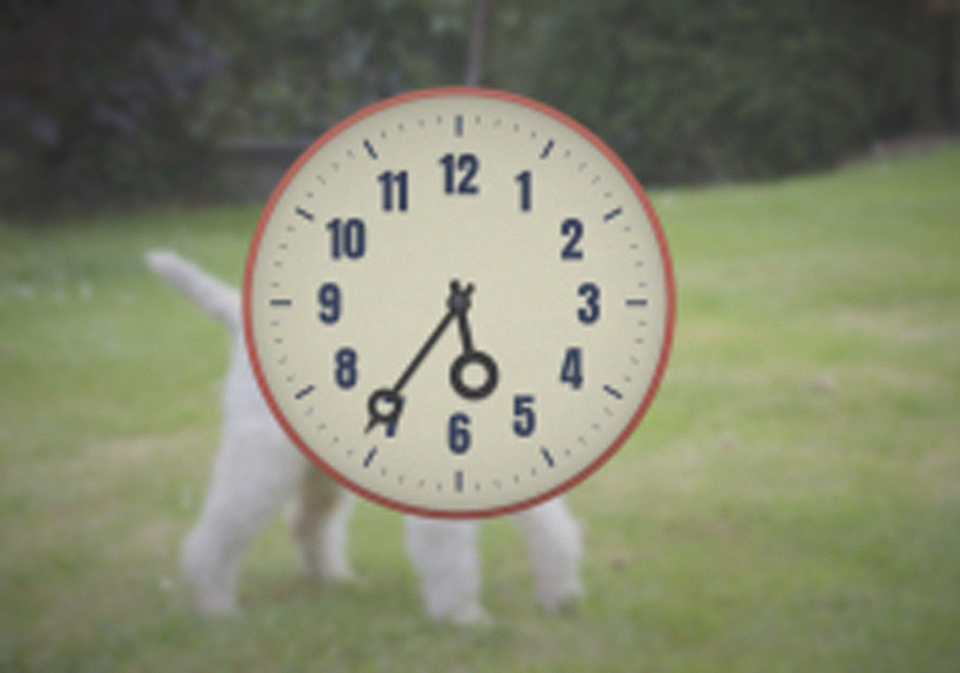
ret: {"hour": 5, "minute": 36}
